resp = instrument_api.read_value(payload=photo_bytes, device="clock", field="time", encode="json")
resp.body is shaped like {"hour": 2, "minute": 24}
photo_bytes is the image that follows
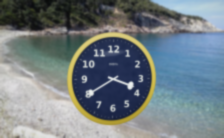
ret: {"hour": 3, "minute": 40}
